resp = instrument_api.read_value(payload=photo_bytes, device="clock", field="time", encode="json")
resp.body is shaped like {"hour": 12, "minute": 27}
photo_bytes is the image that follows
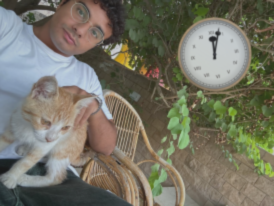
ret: {"hour": 12, "minute": 3}
